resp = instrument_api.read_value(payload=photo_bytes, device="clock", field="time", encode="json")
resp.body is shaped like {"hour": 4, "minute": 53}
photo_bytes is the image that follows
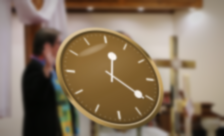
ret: {"hour": 12, "minute": 21}
